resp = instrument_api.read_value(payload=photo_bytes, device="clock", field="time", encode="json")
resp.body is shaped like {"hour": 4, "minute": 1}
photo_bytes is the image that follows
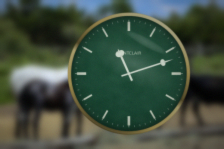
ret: {"hour": 11, "minute": 12}
